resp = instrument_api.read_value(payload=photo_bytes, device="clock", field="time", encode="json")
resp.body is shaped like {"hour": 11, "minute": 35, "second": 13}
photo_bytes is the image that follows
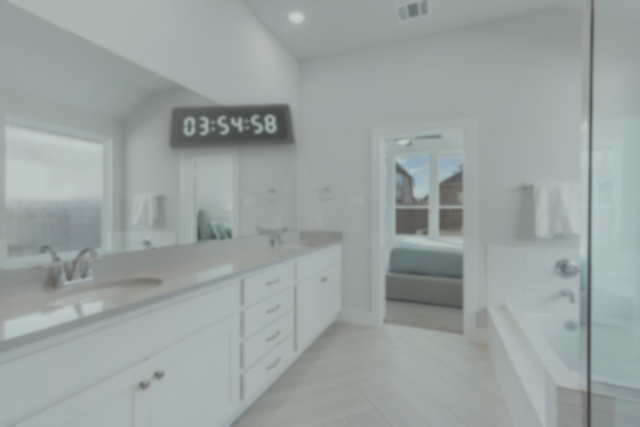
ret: {"hour": 3, "minute": 54, "second": 58}
